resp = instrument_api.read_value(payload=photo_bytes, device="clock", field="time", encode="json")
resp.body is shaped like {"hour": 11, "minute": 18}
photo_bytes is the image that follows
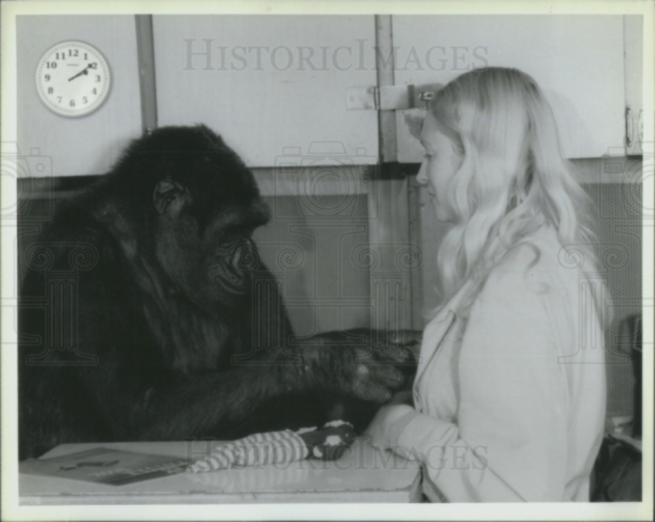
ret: {"hour": 2, "minute": 9}
